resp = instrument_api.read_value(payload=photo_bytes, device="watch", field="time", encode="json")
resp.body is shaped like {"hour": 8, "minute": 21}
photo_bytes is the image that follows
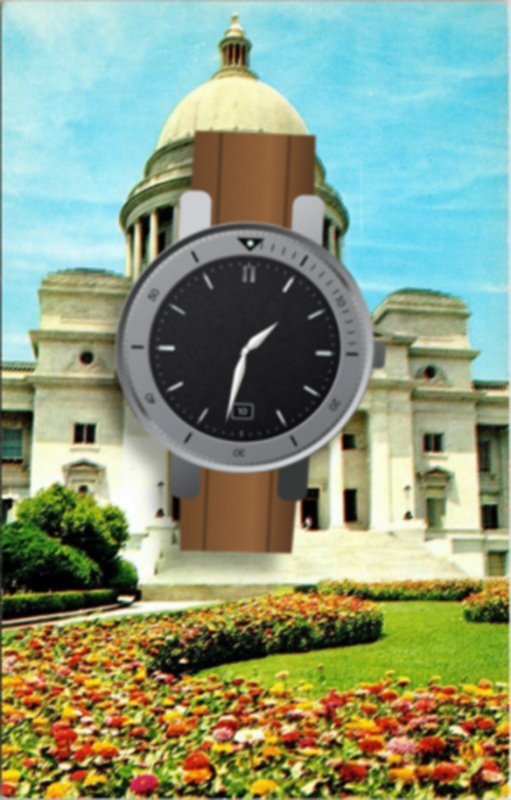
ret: {"hour": 1, "minute": 32}
